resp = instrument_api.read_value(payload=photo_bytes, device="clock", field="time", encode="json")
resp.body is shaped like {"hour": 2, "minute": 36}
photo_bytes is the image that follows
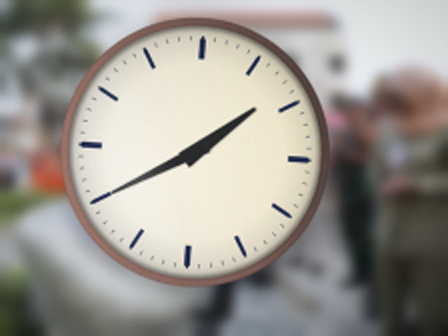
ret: {"hour": 1, "minute": 40}
